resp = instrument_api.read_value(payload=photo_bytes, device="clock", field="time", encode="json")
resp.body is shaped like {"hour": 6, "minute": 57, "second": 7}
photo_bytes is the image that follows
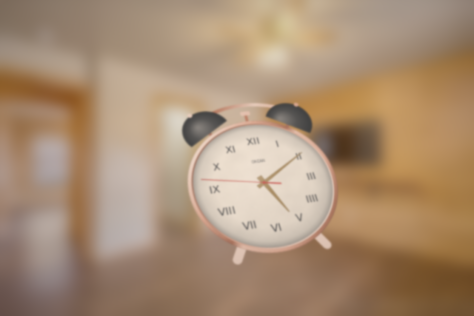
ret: {"hour": 5, "minute": 9, "second": 47}
